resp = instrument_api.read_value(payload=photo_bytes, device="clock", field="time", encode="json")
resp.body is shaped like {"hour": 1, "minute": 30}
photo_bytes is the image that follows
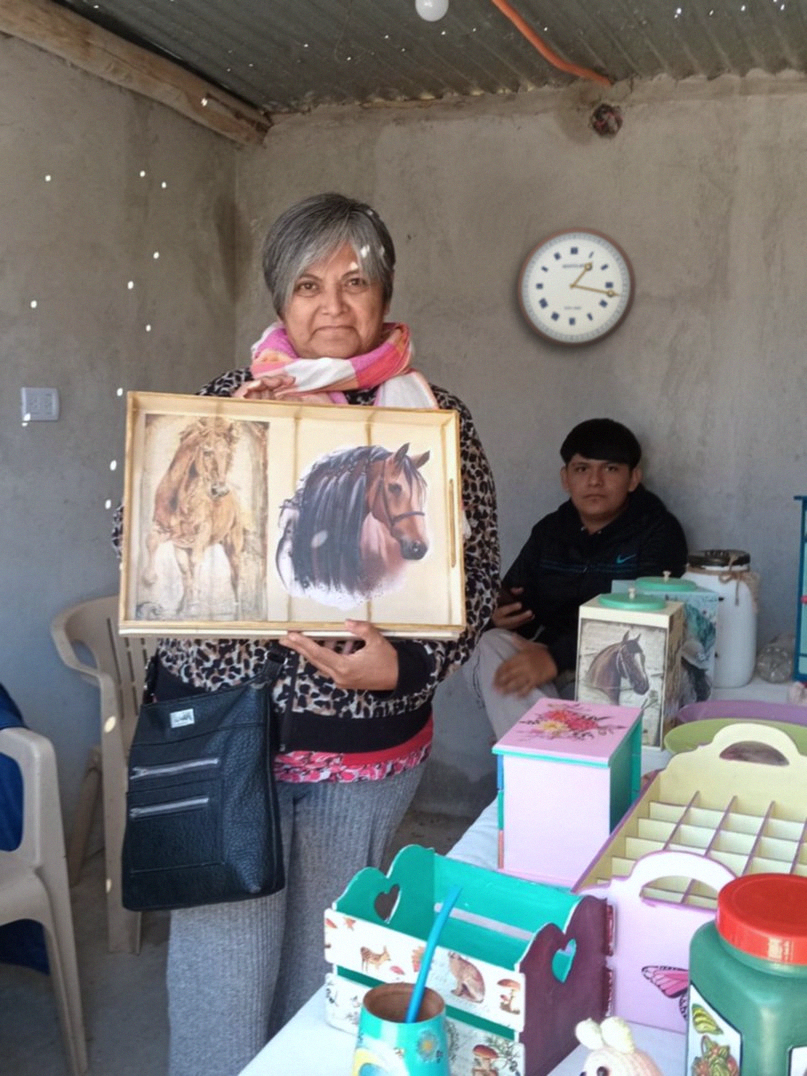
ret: {"hour": 1, "minute": 17}
